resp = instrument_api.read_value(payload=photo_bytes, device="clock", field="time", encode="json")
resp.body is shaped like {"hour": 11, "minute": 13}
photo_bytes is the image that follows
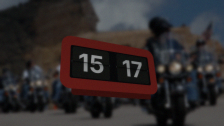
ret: {"hour": 15, "minute": 17}
